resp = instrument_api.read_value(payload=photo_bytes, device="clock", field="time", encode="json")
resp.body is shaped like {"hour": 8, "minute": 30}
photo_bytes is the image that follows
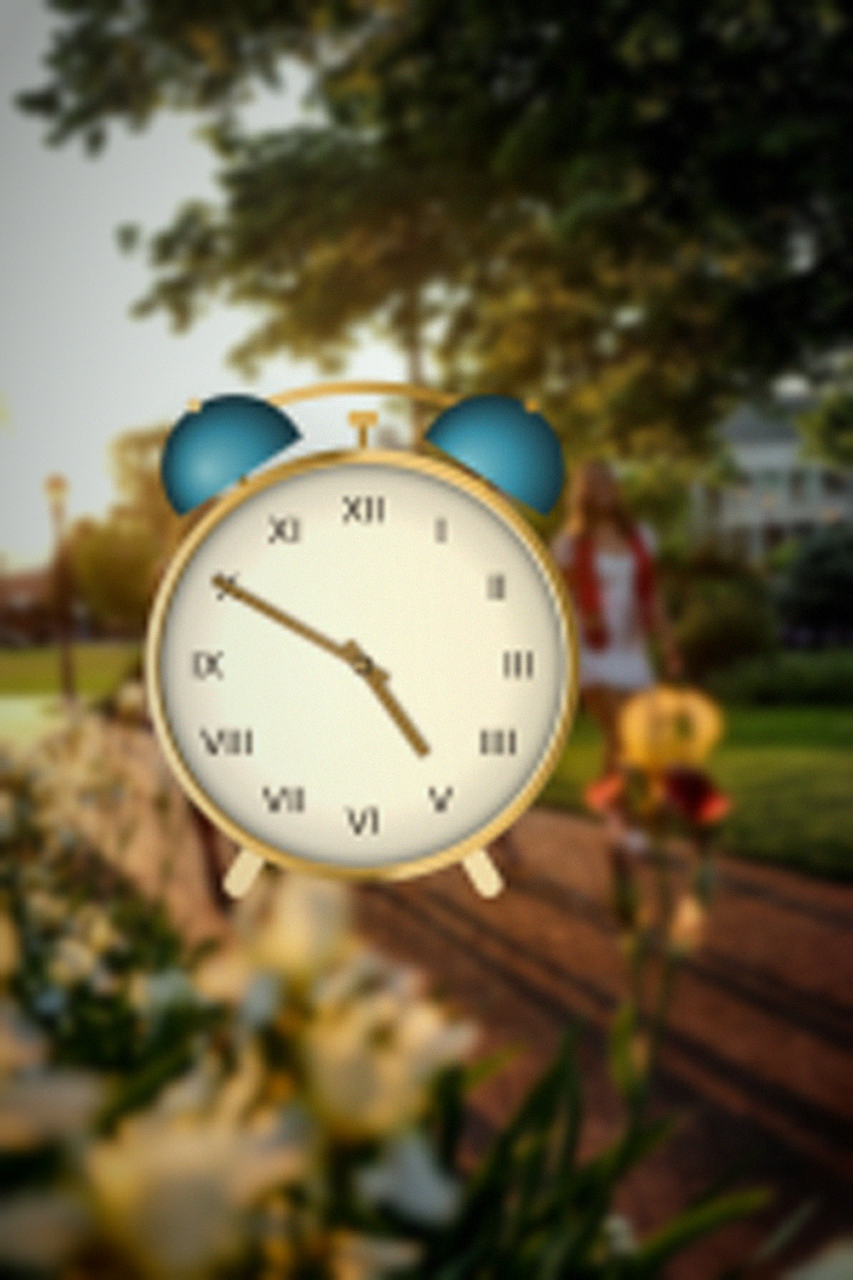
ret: {"hour": 4, "minute": 50}
